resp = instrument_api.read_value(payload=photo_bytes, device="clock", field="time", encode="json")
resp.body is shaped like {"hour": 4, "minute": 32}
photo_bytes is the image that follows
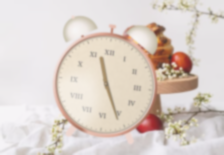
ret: {"hour": 11, "minute": 26}
